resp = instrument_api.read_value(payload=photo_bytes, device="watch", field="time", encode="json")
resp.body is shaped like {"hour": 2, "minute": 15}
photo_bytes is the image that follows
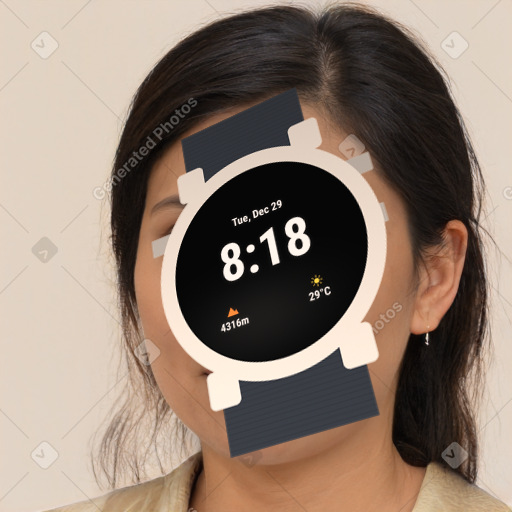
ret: {"hour": 8, "minute": 18}
